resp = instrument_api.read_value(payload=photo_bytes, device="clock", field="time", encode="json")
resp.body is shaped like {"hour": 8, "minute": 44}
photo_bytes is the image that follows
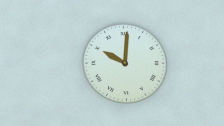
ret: {"hour": 10, "minute": 1}
